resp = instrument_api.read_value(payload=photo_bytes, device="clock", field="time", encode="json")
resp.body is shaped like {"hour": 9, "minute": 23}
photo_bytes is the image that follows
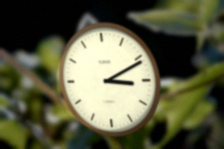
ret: {"hour": 3, "minute": 11}
